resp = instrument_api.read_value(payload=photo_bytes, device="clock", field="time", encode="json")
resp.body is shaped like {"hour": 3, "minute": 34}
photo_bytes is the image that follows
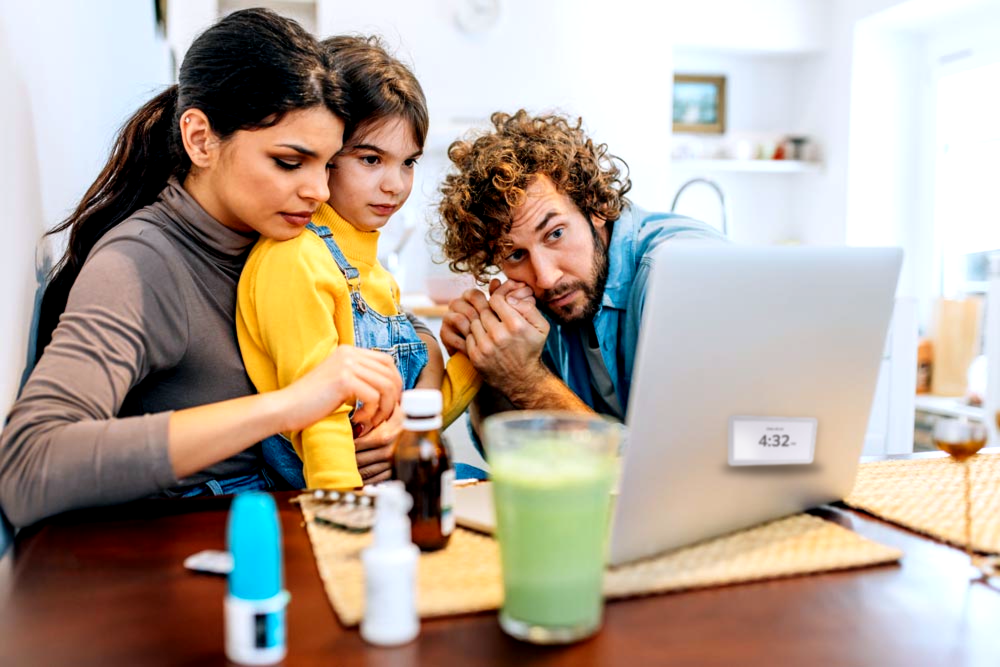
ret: {"hour": 4, "minute": 32}
